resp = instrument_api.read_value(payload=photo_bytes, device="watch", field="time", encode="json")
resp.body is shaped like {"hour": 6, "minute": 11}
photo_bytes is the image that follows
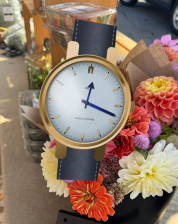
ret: {"hour": 12, "minute": 18}
